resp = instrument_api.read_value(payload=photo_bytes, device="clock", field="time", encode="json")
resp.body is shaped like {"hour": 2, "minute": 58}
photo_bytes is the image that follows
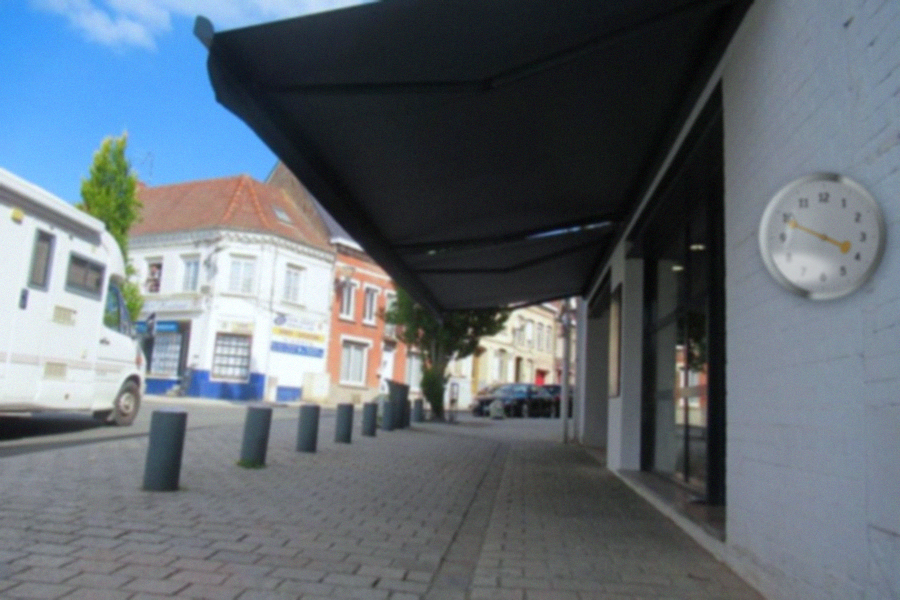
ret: {"hour": 3, "minute": 49}
